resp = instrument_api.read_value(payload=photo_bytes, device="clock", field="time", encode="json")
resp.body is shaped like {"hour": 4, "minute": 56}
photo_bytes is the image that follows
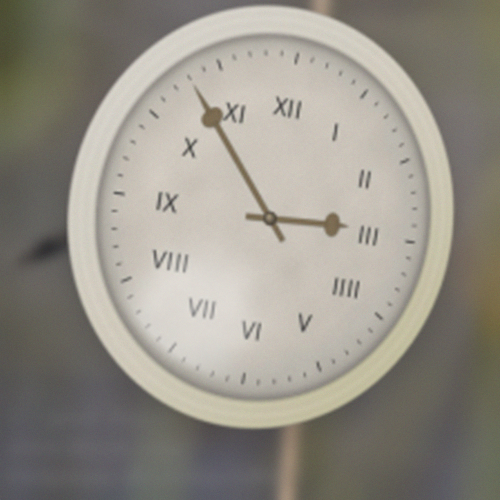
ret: {"hour": 2, "minute": 53}
